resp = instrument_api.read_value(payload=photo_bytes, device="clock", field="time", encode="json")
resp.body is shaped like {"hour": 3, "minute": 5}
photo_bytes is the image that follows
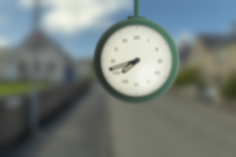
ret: {"hour": 7, "minute": 42}
